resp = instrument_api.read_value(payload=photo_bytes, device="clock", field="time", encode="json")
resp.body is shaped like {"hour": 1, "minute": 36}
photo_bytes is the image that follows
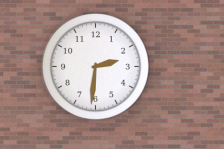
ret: {"hour": 2, "minute": 31}
